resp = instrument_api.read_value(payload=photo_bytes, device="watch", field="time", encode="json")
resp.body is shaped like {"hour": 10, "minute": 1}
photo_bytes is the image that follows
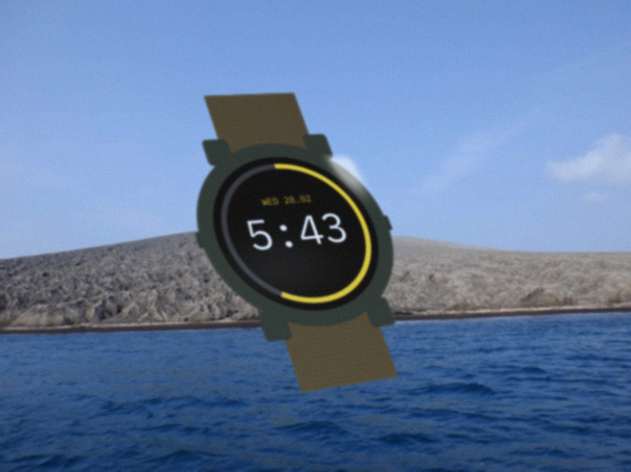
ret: {"hour": 5, "minute": 43}
